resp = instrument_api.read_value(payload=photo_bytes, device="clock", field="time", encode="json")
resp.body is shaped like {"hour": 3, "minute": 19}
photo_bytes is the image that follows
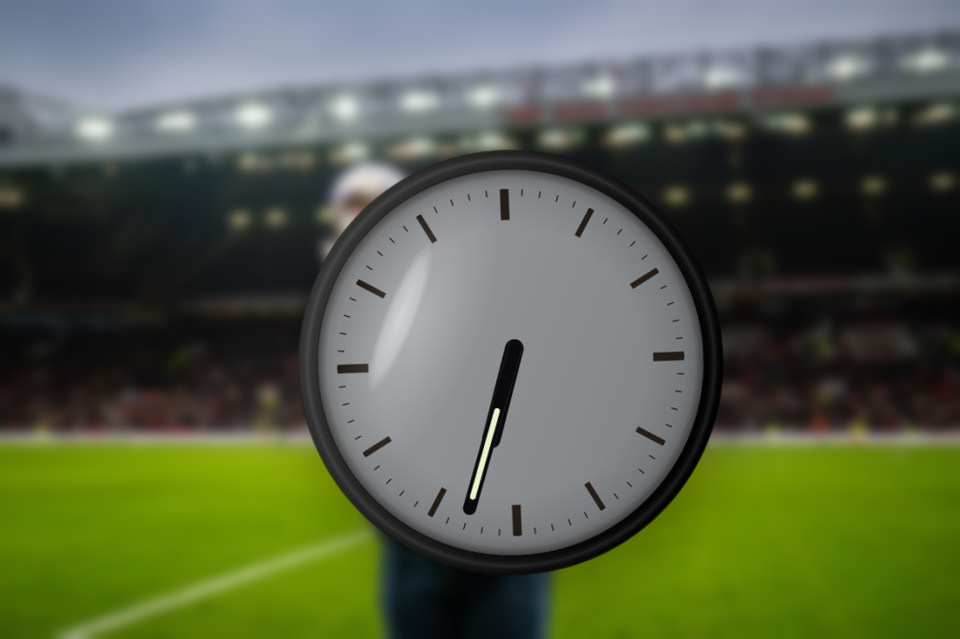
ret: {"hour": 6, "minute": 33}
